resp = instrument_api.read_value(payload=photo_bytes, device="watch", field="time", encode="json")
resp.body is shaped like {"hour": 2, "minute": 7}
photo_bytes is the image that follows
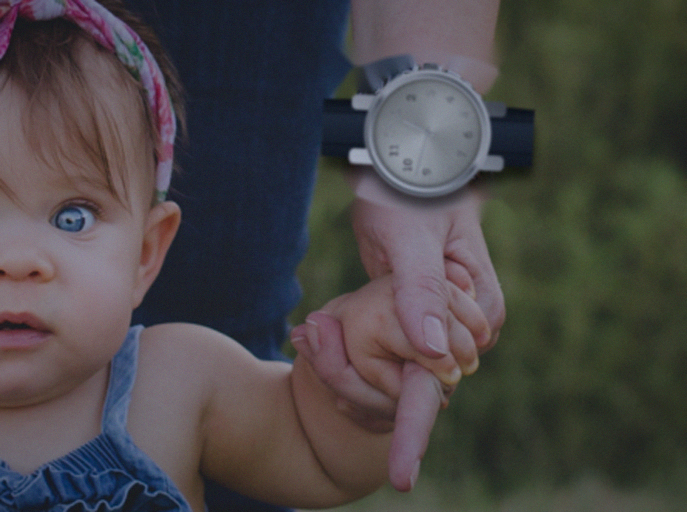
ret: {"hour": 12, "minute": 47}
